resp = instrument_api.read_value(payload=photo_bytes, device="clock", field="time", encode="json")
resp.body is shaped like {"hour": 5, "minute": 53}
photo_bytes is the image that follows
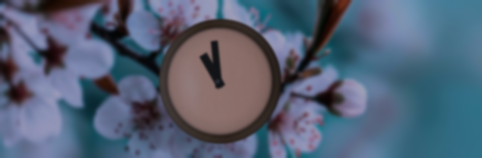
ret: {"hour": 10, "minute": 59}
